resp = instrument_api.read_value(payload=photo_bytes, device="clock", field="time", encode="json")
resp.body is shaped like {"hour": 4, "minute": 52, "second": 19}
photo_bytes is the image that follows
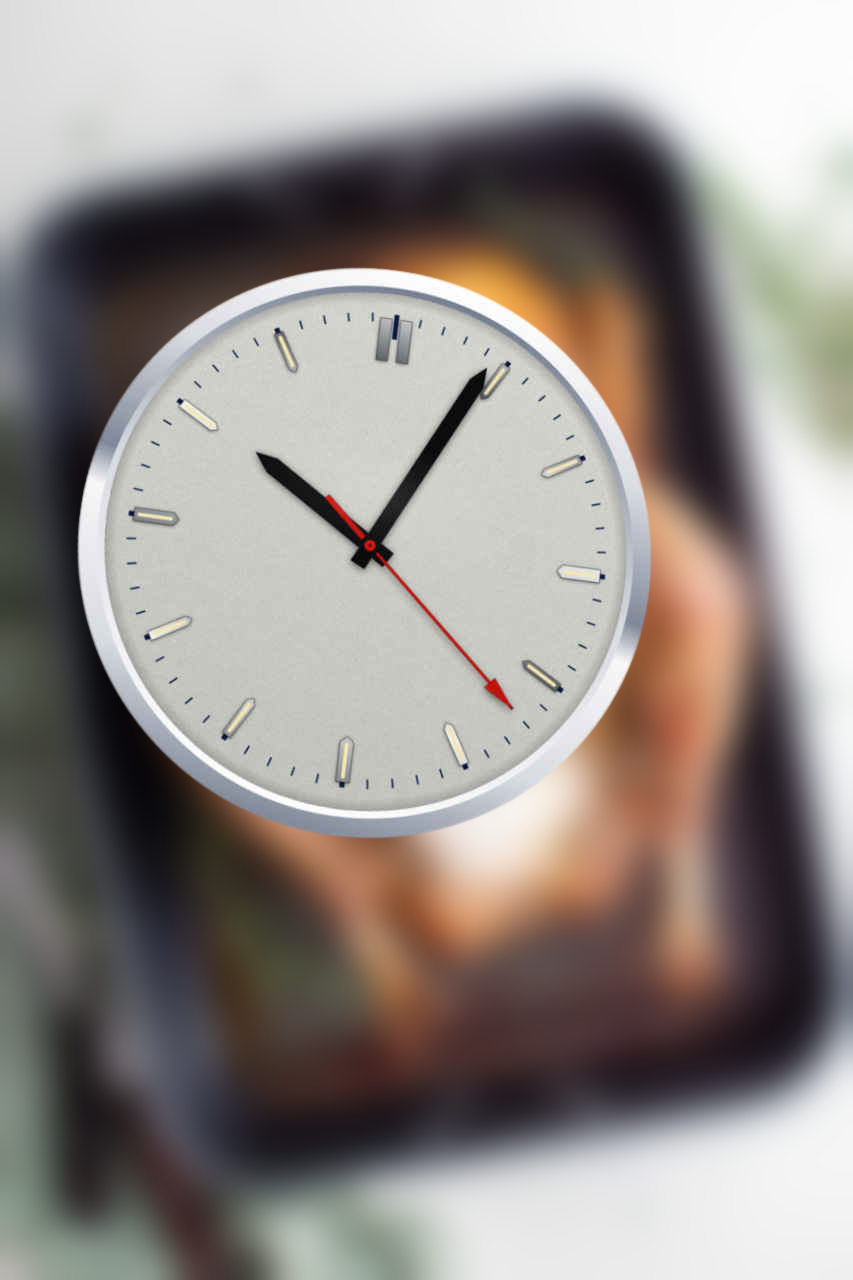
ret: {"hour": 10, "minute": 4, "second": 22}
